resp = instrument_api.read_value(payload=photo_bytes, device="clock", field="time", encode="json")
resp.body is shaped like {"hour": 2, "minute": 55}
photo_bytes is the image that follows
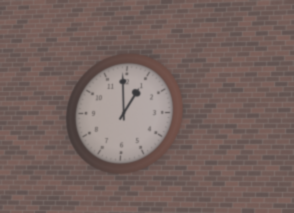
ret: {"hour": 12, "minute": 59}
